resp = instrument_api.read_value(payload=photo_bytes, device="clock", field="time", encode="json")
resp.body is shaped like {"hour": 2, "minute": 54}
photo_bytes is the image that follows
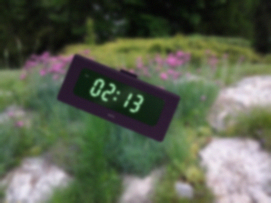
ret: {"hour": 2, "minute": 13}
